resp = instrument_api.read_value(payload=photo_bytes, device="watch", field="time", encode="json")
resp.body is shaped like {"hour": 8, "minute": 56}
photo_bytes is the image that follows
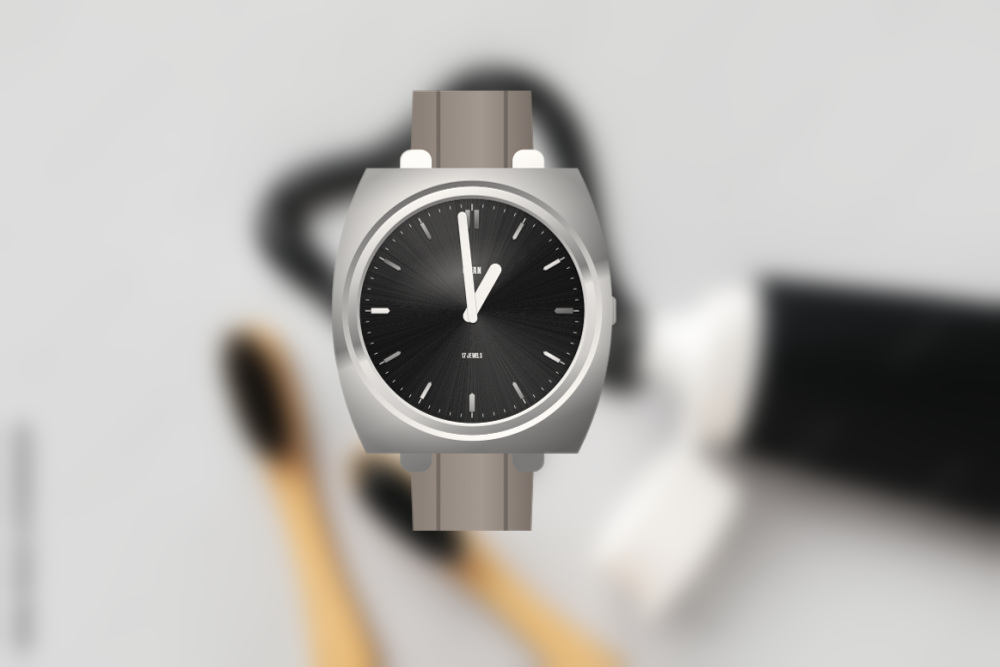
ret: {"hour": 12, "minute": 59}
